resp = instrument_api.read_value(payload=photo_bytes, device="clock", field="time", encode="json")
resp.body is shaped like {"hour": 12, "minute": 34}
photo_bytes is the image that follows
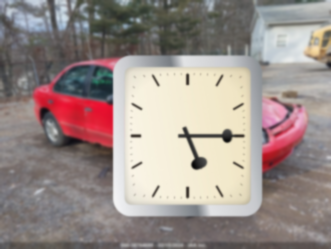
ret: {"hour": 5, "minute": 15}
